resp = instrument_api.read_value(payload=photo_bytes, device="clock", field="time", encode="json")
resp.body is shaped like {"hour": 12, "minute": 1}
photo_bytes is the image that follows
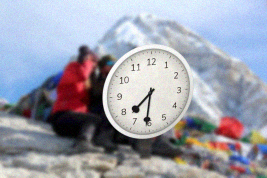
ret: {"hour": 7, "minute": 31}
